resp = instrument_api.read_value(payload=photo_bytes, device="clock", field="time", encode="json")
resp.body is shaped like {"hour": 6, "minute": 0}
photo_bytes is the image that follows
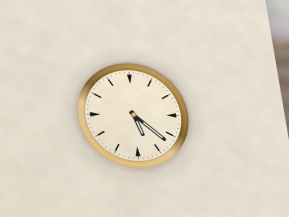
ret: {"hour": 5, "minute": 22}
